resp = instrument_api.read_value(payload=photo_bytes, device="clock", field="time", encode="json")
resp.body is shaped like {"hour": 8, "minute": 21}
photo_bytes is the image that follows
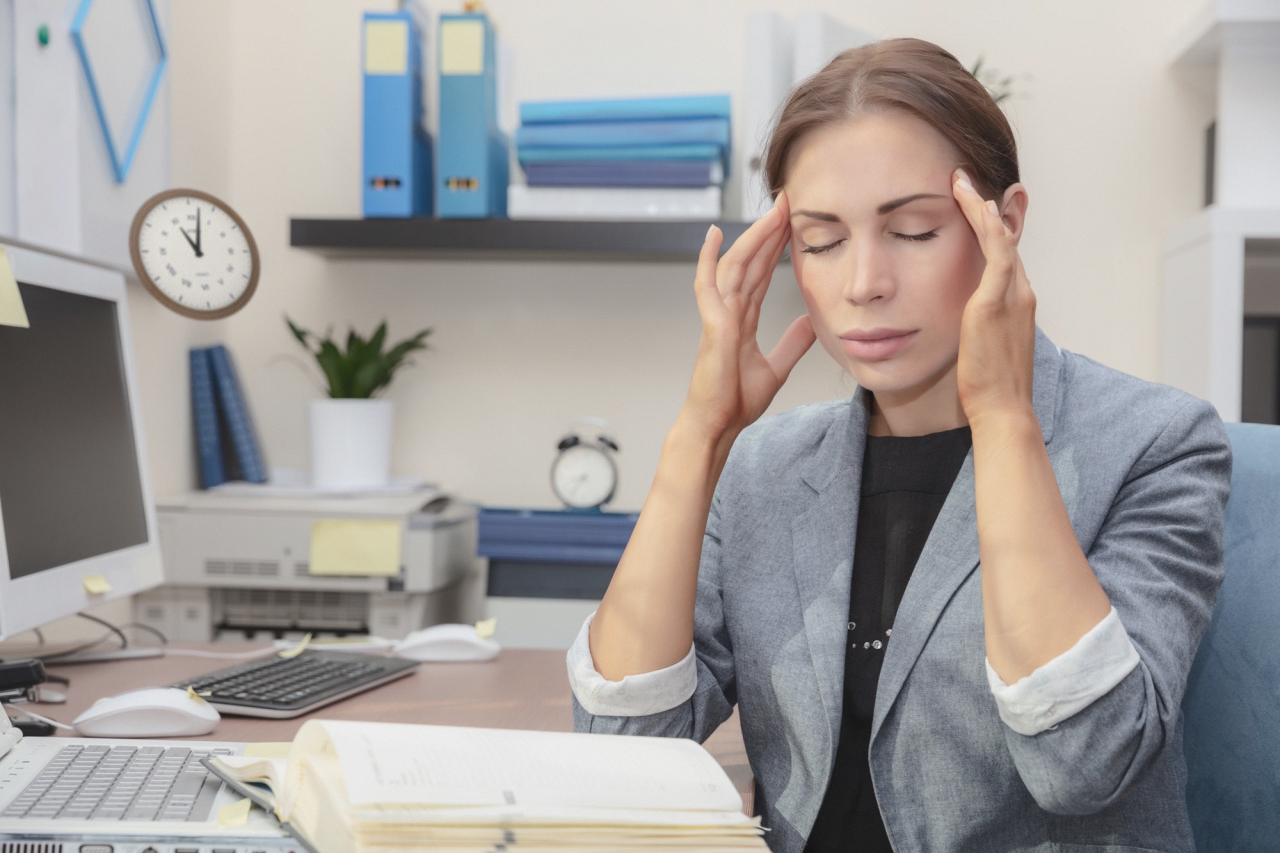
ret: {"hour": 11, "minute": 2}
